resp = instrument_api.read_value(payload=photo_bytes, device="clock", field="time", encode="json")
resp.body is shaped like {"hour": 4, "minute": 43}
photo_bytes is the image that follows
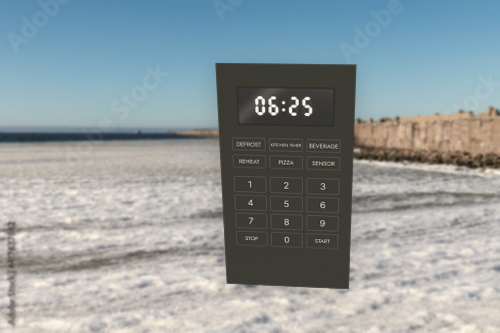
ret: {"hour": 6, "minute": 25}
